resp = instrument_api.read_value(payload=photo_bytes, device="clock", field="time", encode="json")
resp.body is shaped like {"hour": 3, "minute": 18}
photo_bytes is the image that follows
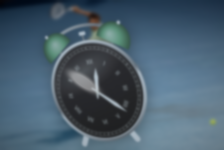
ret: {"hour": 12, "minute": 22}
